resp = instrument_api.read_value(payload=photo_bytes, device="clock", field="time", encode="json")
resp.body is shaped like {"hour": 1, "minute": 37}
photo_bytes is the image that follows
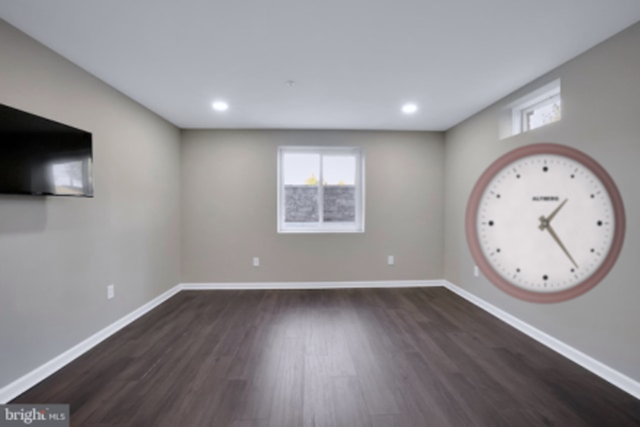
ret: {"hour": 1, "minute": 24}
